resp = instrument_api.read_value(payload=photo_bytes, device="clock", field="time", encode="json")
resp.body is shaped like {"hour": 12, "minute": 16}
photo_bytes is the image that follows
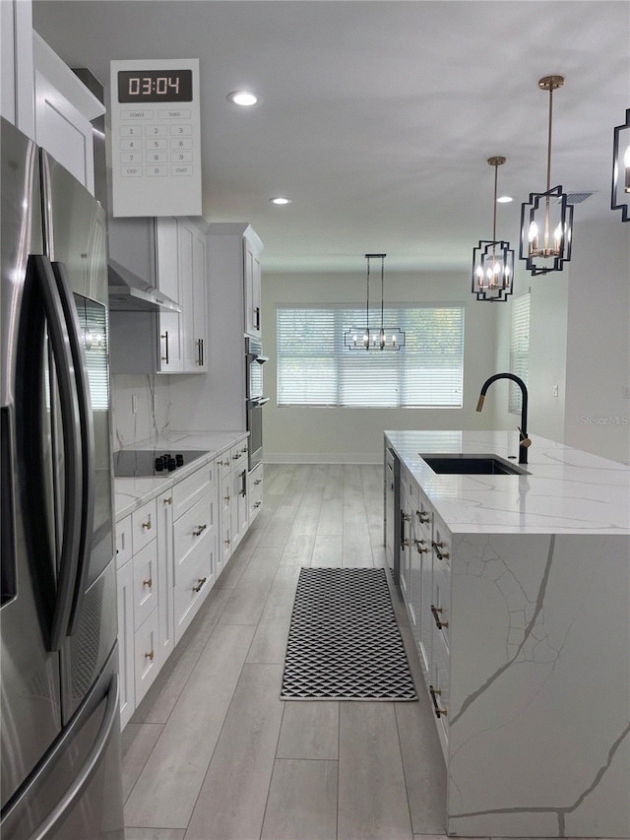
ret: {"hour": 3, "minute": 4}
